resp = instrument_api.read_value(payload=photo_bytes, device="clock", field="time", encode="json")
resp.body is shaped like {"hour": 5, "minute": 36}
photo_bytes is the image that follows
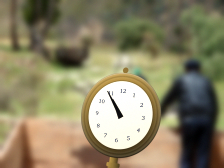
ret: {"hour": 10, "minute": 54}
